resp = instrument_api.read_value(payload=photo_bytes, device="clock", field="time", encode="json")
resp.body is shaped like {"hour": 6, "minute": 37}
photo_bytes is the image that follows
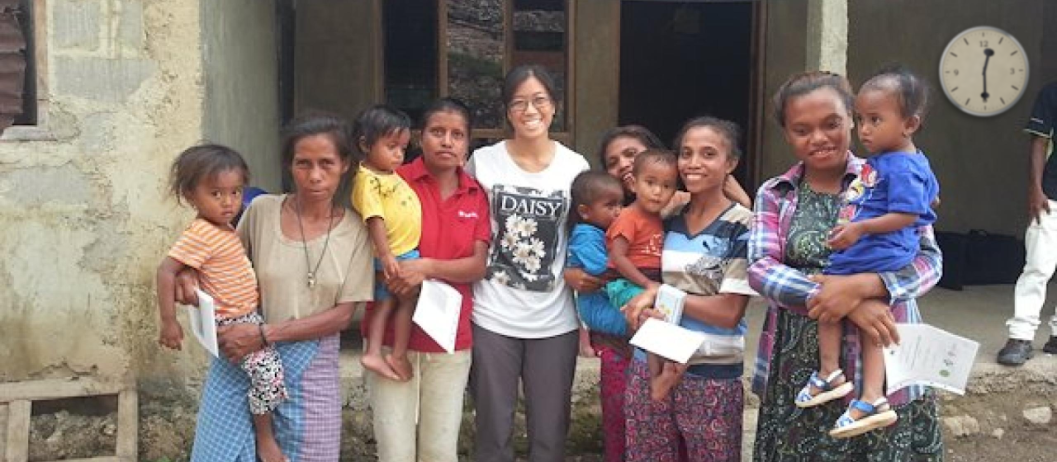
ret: {"hour": 12, "minute": 30}
